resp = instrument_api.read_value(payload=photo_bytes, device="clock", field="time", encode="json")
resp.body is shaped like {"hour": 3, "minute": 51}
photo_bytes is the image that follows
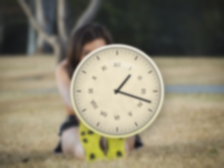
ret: {"hour": 1, "minute": 18}
